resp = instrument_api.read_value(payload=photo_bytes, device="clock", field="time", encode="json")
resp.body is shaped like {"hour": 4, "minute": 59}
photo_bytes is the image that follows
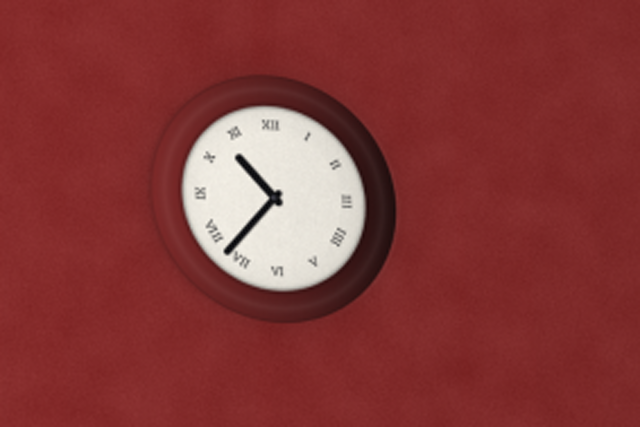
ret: {"hour": 10, "minute": 37}
